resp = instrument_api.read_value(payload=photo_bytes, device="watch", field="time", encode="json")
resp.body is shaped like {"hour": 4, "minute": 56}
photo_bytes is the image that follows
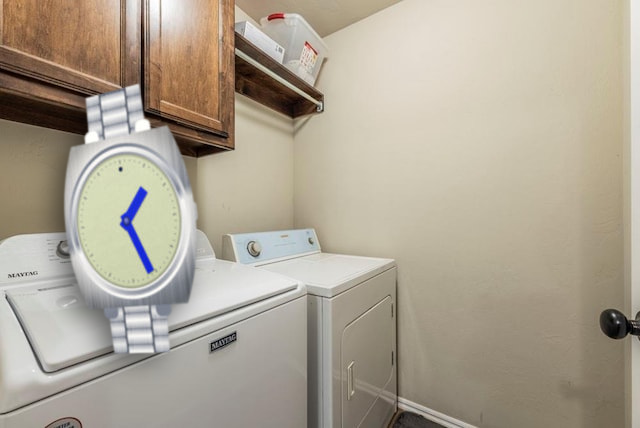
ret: {"hour": 1, "minute": 26}
